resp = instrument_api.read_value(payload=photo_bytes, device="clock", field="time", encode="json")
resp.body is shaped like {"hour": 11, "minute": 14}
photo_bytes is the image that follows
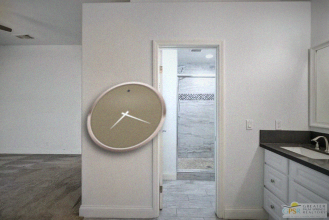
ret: {"hour": 7, "minute": 19}
